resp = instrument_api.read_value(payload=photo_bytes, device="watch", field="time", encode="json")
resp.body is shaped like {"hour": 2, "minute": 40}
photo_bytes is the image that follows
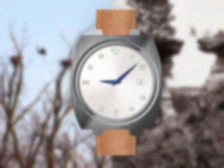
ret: {"hour": 9, "minute": 8}
